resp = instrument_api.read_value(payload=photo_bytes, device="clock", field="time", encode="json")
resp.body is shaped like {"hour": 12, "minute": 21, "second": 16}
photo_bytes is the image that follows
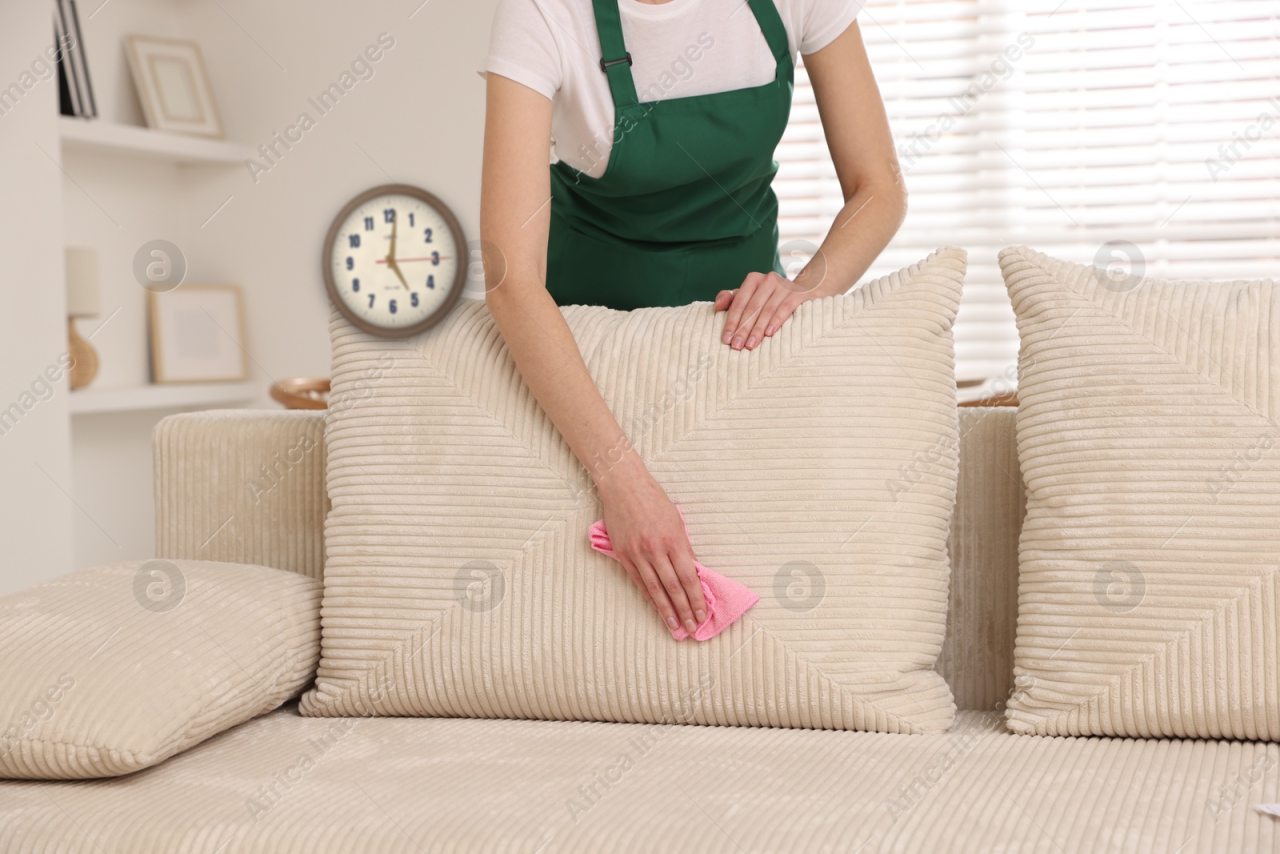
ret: {"hour": 5, "minute": 1, "second": 15}
